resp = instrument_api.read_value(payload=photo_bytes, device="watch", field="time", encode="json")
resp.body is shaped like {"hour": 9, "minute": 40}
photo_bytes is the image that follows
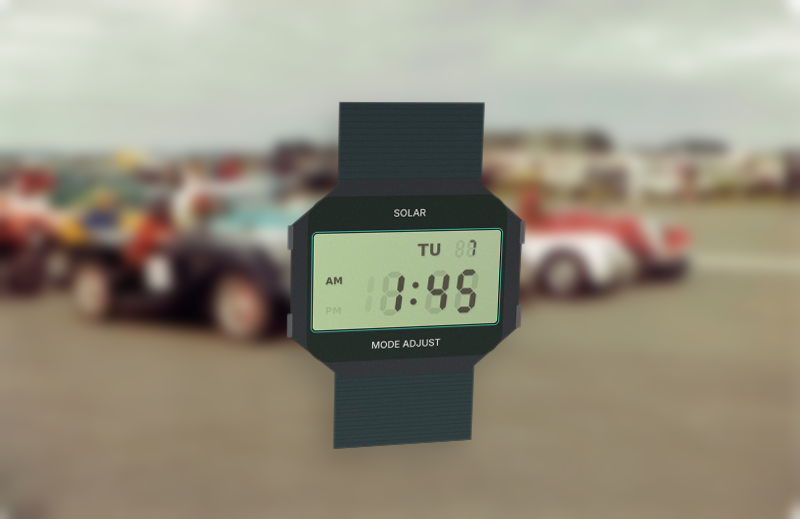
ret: {"hour": 1, "minute": 45}
